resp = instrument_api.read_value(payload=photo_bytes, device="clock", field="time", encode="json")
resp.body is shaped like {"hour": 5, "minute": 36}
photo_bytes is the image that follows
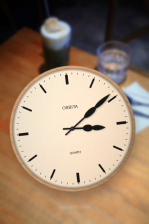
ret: {"hour": 3, "minute": 9}
